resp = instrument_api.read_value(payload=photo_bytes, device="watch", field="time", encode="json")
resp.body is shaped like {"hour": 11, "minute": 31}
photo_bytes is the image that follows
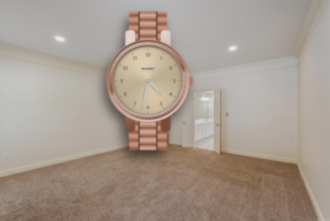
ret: {"hour": 4, "minute": 32}
